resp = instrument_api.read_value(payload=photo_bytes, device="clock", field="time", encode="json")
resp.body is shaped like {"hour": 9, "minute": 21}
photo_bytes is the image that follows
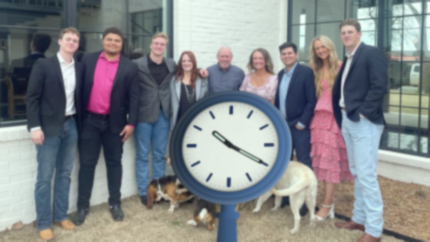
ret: {"hour": 10, "minute": 20}
